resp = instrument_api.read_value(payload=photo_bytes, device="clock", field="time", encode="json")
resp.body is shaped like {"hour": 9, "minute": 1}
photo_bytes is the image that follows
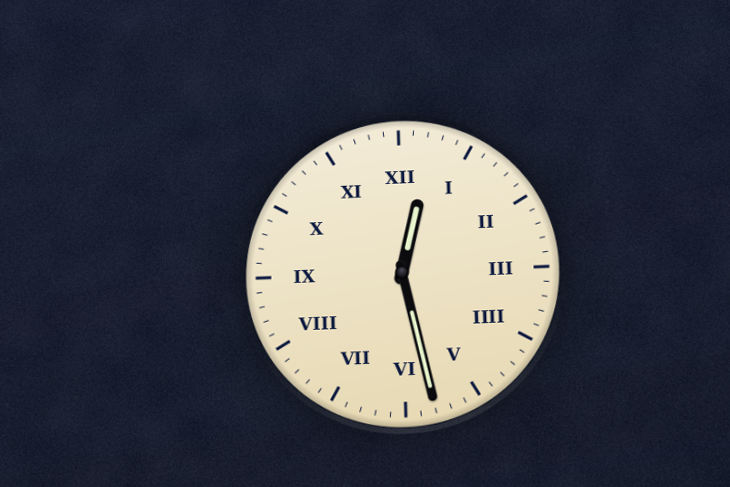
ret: {"hour": 12, "minute": 28}
